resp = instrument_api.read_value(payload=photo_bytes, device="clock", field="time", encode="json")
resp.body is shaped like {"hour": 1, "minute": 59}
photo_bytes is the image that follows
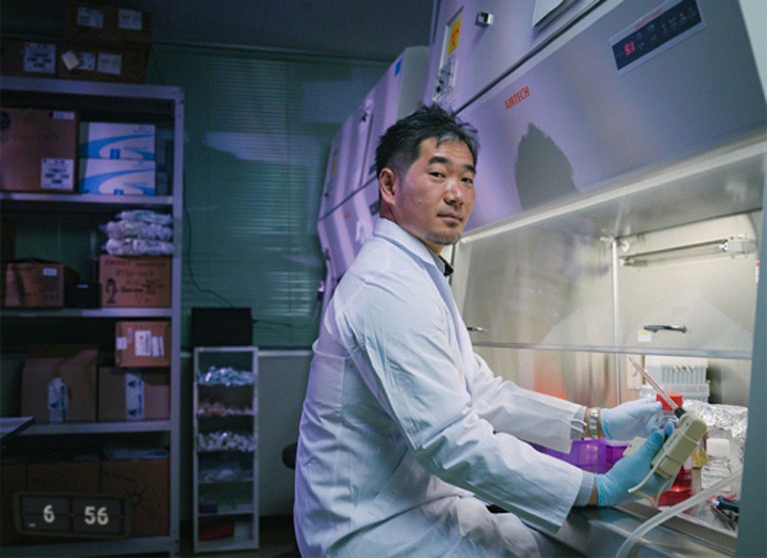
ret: {"hour": 6, "minute": 56}
